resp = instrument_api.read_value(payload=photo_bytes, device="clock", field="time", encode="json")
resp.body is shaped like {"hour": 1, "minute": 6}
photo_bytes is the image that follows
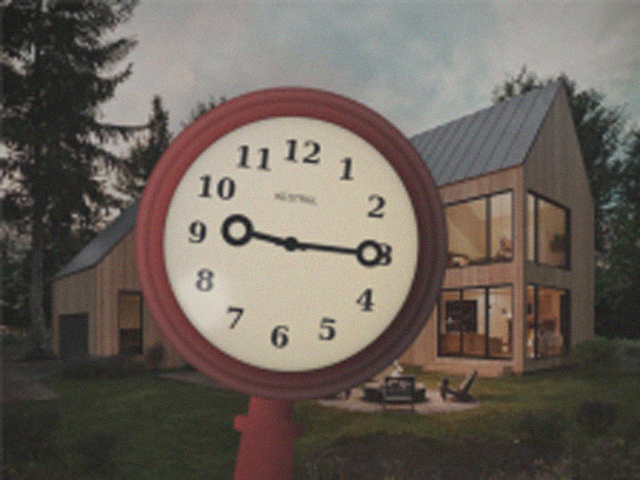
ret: {"hour": 9, "minute": 15}
